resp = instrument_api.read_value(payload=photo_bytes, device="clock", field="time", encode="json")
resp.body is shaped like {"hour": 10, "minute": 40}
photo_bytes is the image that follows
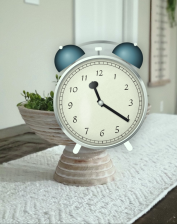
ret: {"hour": 11, "minute": 21}
